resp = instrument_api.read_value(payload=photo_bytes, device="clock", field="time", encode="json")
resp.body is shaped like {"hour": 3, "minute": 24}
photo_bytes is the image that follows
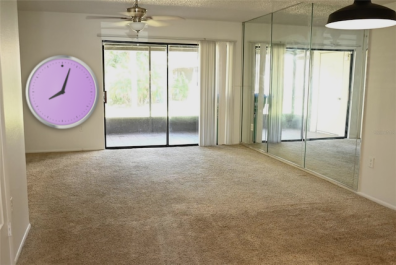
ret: {"hour": 8, "minute": 3}
